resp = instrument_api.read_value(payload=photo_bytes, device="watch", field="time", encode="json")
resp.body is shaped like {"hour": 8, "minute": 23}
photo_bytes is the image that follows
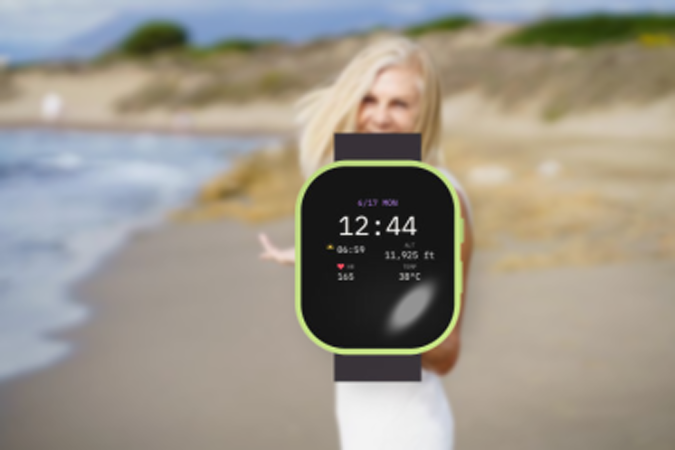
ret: {"hour": 12, "minute": 44}
